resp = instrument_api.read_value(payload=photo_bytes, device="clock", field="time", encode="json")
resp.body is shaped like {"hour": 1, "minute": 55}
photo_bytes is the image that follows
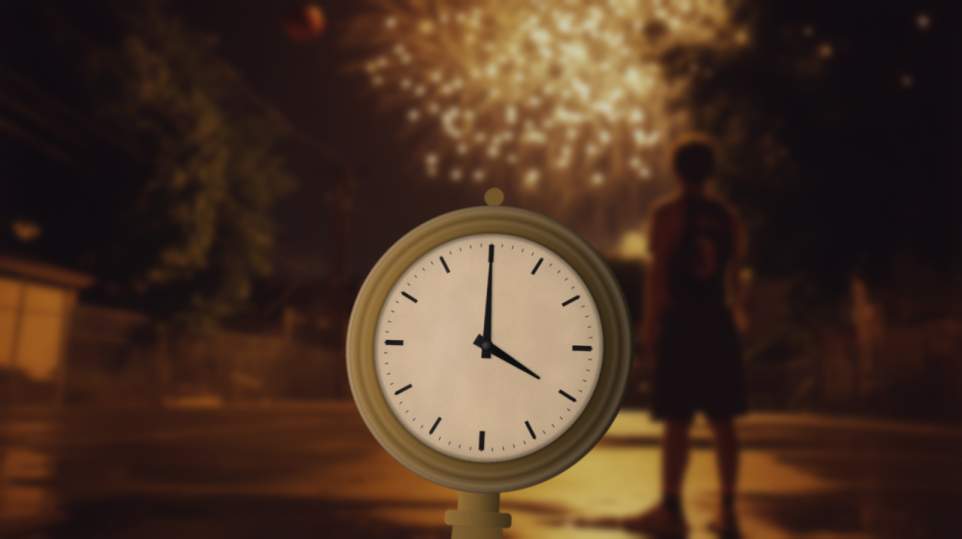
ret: {"hour": 4, "minute": 0}
